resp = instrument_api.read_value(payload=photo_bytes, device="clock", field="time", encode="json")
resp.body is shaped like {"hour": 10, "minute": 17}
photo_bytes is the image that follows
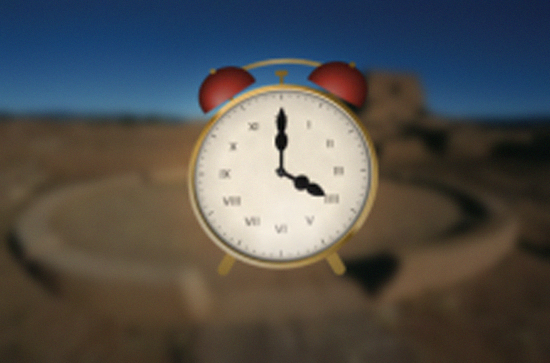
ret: {"hour": 4, "minute": 0}
